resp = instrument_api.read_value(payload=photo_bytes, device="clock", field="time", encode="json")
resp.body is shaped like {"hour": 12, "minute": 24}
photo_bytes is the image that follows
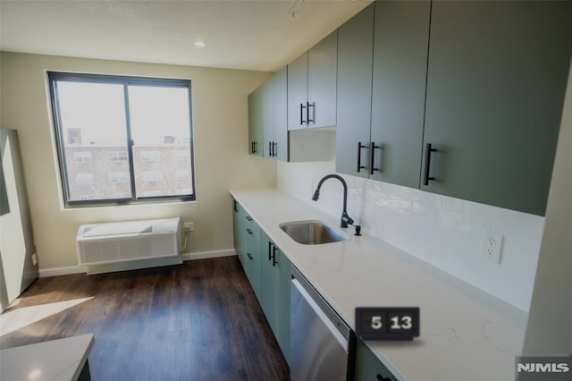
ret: {"hour": 5, "minute": 13}
